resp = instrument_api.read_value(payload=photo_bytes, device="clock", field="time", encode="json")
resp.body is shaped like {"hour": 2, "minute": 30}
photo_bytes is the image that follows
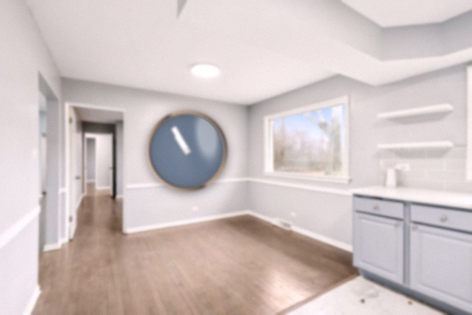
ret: {"hour": 10, "minute": 55}
